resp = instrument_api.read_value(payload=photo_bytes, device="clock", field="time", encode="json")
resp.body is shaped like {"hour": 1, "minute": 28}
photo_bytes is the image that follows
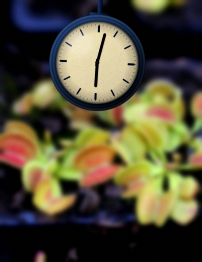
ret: {"hour": 6, "minute": 2}
